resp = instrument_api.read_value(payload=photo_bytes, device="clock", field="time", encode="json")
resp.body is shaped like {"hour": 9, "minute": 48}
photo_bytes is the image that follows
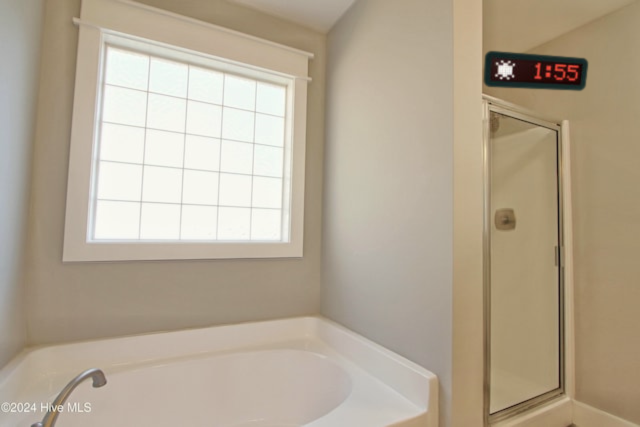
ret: {"hour": 1, "minute": 55}
